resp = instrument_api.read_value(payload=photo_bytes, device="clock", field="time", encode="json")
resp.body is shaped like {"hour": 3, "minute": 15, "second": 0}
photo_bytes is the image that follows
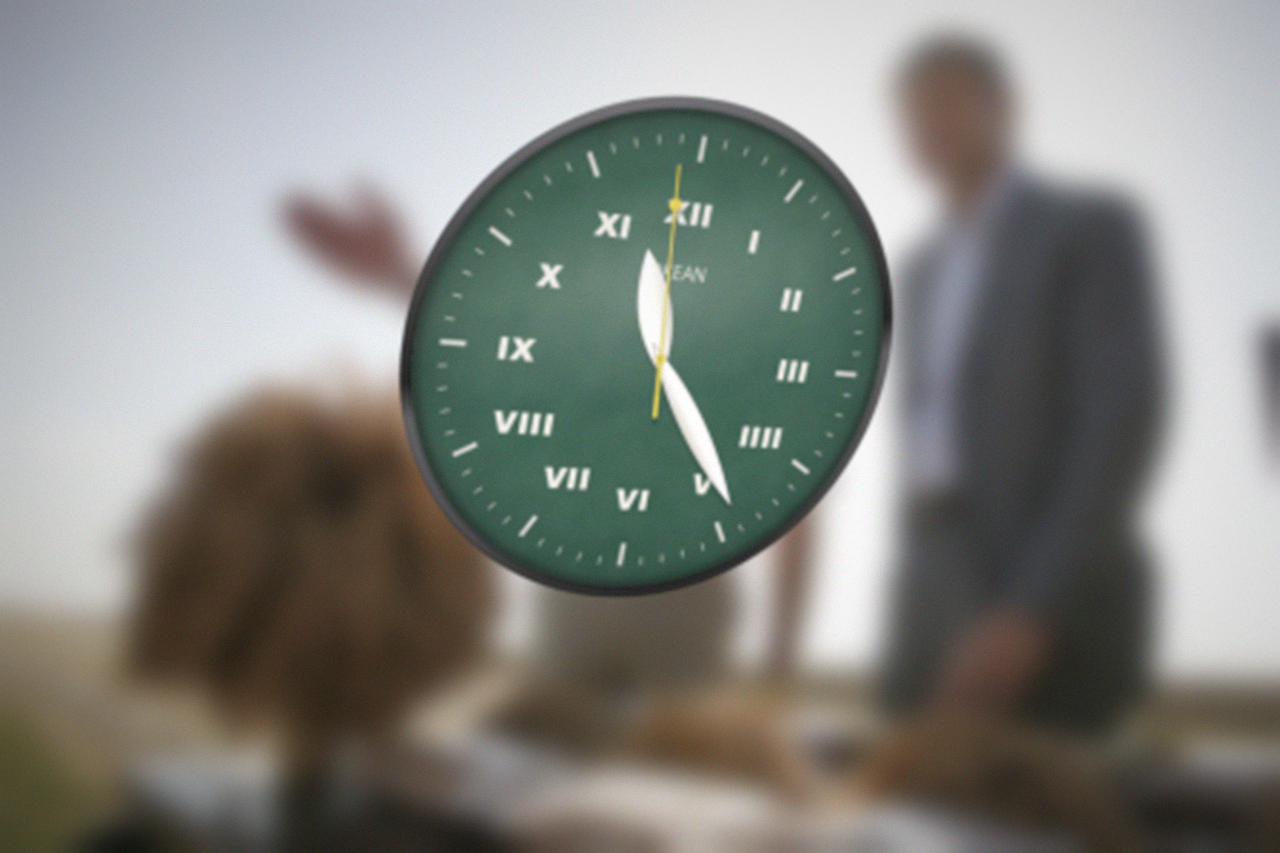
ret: {"hour": 11, "minute": 23, "second": 59}
